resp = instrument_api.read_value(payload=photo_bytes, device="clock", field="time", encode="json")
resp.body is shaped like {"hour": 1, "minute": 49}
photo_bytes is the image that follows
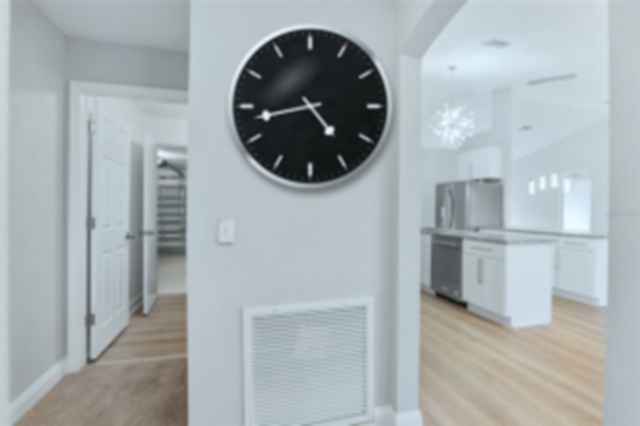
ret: {"hour": 4, "minute": 43}
